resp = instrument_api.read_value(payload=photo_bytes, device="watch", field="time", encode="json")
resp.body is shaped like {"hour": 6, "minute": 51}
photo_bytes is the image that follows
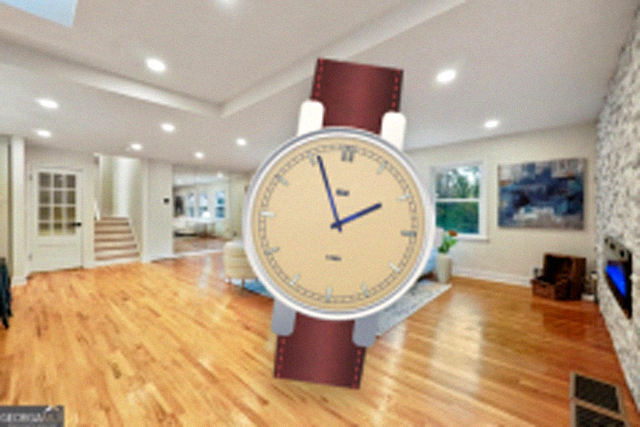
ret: {"hour": 1, "minute": 56}
